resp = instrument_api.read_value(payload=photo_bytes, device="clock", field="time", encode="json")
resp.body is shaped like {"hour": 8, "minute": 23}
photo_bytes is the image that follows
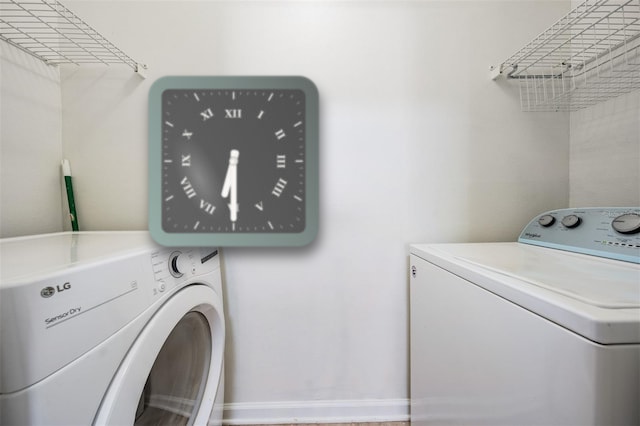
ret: {"hour": 6, "minute": 30}
